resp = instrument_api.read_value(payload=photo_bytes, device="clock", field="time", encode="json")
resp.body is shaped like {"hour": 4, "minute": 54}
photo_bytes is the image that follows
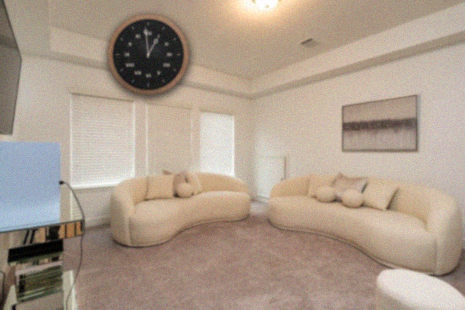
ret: {"hour": 12, "minute": 59}
